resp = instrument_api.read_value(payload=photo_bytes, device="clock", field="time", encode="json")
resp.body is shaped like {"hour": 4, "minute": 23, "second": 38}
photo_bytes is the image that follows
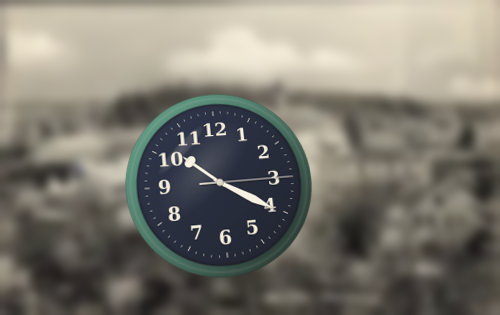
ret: {"hour": 10, "minute": 20, "second": 15}
